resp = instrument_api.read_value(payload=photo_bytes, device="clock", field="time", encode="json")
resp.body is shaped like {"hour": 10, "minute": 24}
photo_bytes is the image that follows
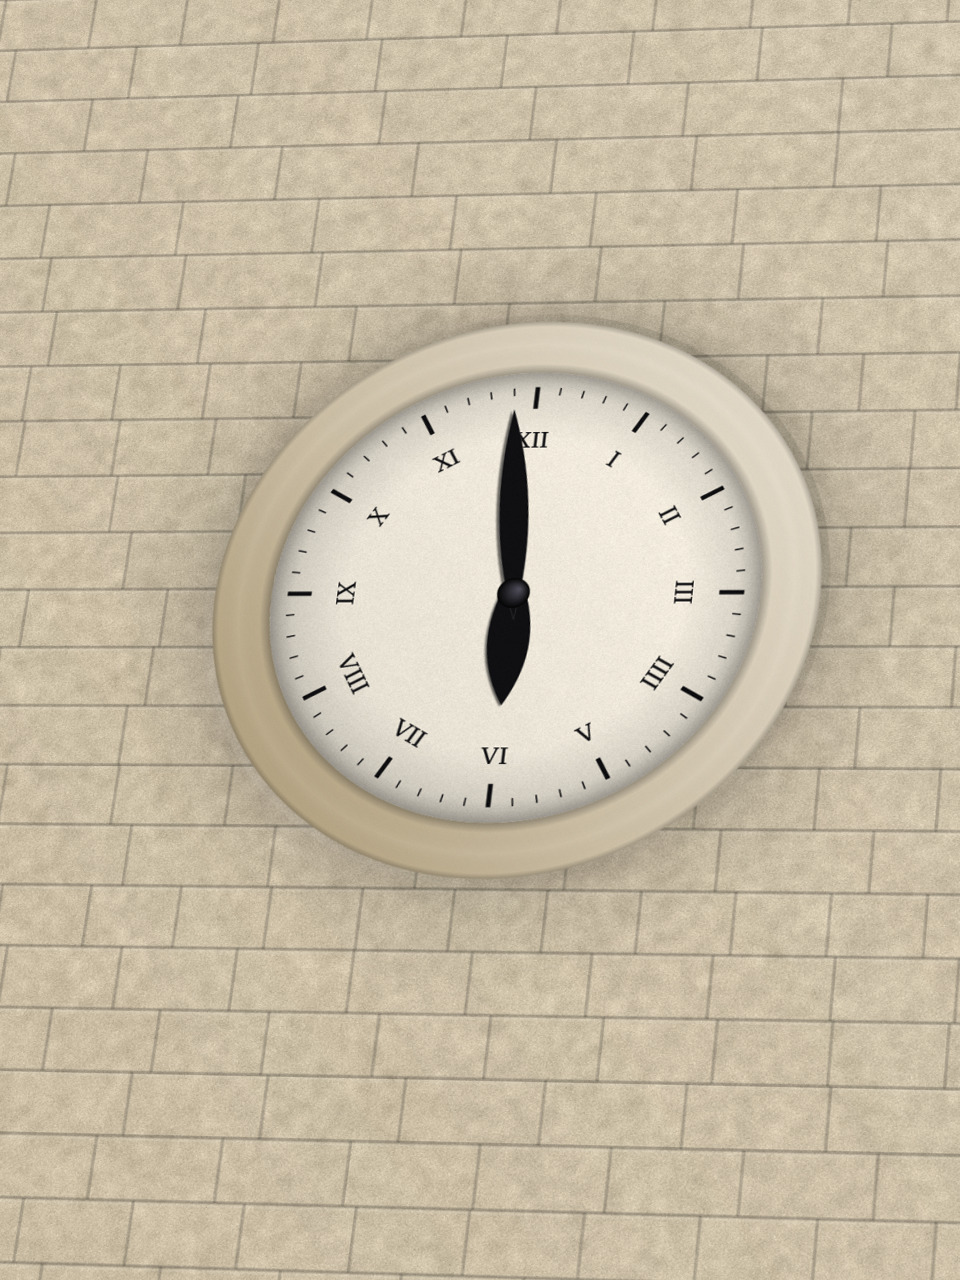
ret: {"hour": 5, "minute": 59}
